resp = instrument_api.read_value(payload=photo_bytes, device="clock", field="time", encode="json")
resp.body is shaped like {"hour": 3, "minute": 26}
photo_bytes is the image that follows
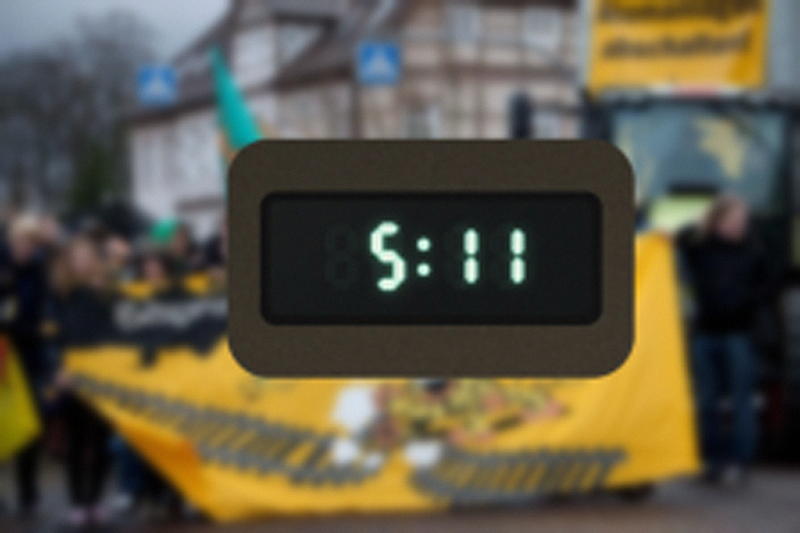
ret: {"hour": 5, "minute": 11}
